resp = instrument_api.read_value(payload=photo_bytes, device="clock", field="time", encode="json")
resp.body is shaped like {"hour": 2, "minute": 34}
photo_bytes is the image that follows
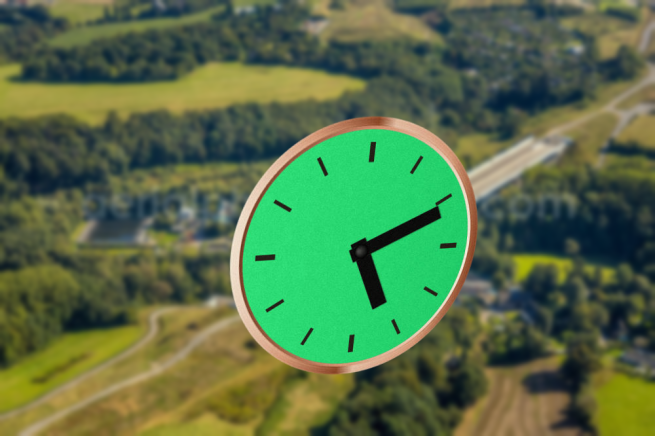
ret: {"hour": 5, "minute": 11}
